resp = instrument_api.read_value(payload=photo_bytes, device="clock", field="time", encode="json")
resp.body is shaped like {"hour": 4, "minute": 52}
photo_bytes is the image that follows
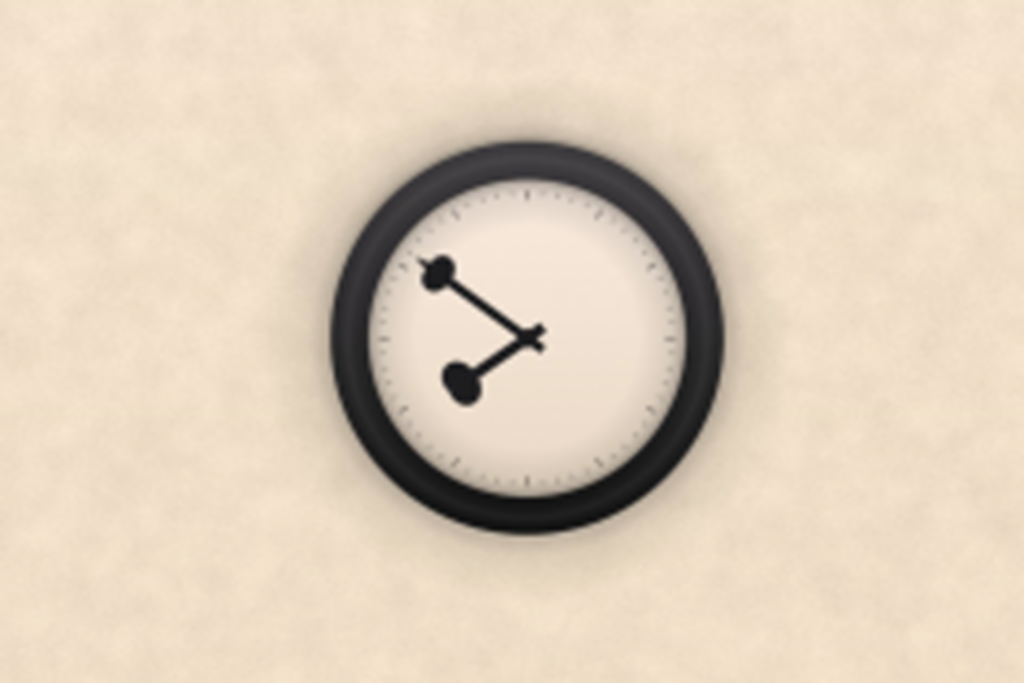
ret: {"hour": 7, "minute": 51}
